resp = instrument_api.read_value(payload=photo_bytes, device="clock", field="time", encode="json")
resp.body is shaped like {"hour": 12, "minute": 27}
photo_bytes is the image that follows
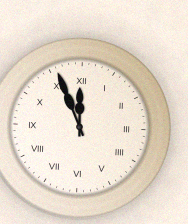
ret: {"hour": 11, "minute": 56}
